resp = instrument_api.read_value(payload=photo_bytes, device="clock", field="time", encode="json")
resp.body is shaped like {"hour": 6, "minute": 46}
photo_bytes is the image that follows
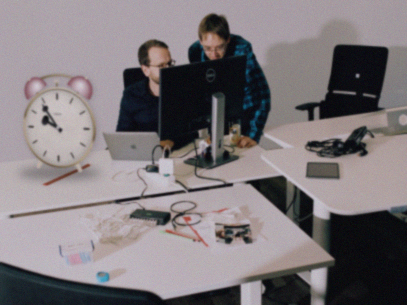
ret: {"hour": 9, "minute": 54}
